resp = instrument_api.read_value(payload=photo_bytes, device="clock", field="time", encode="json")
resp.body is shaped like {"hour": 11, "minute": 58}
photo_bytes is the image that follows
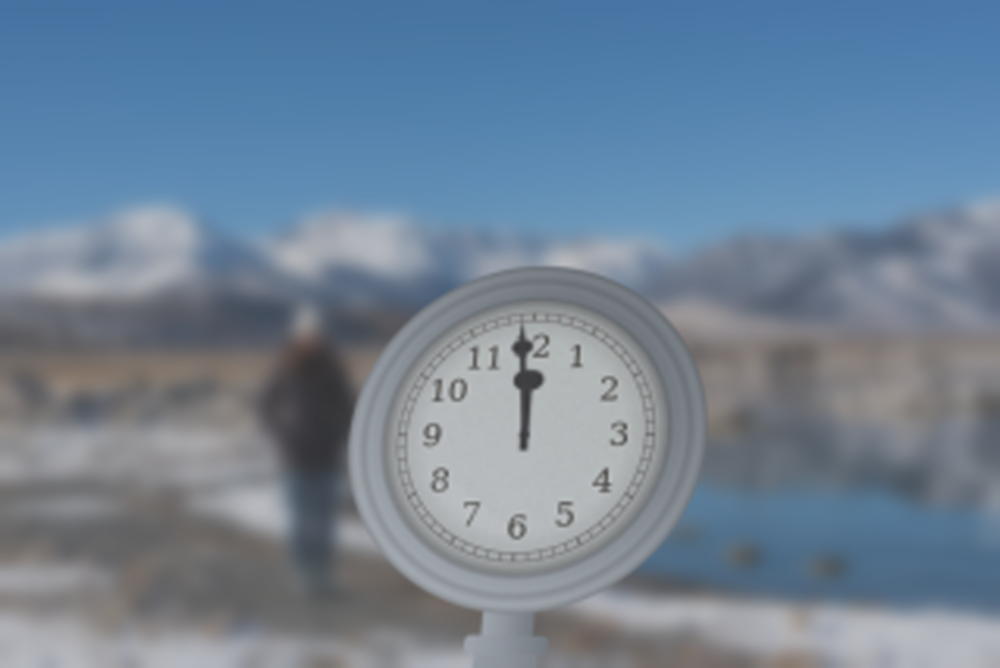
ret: {"hour": 11, "minute": 59}
